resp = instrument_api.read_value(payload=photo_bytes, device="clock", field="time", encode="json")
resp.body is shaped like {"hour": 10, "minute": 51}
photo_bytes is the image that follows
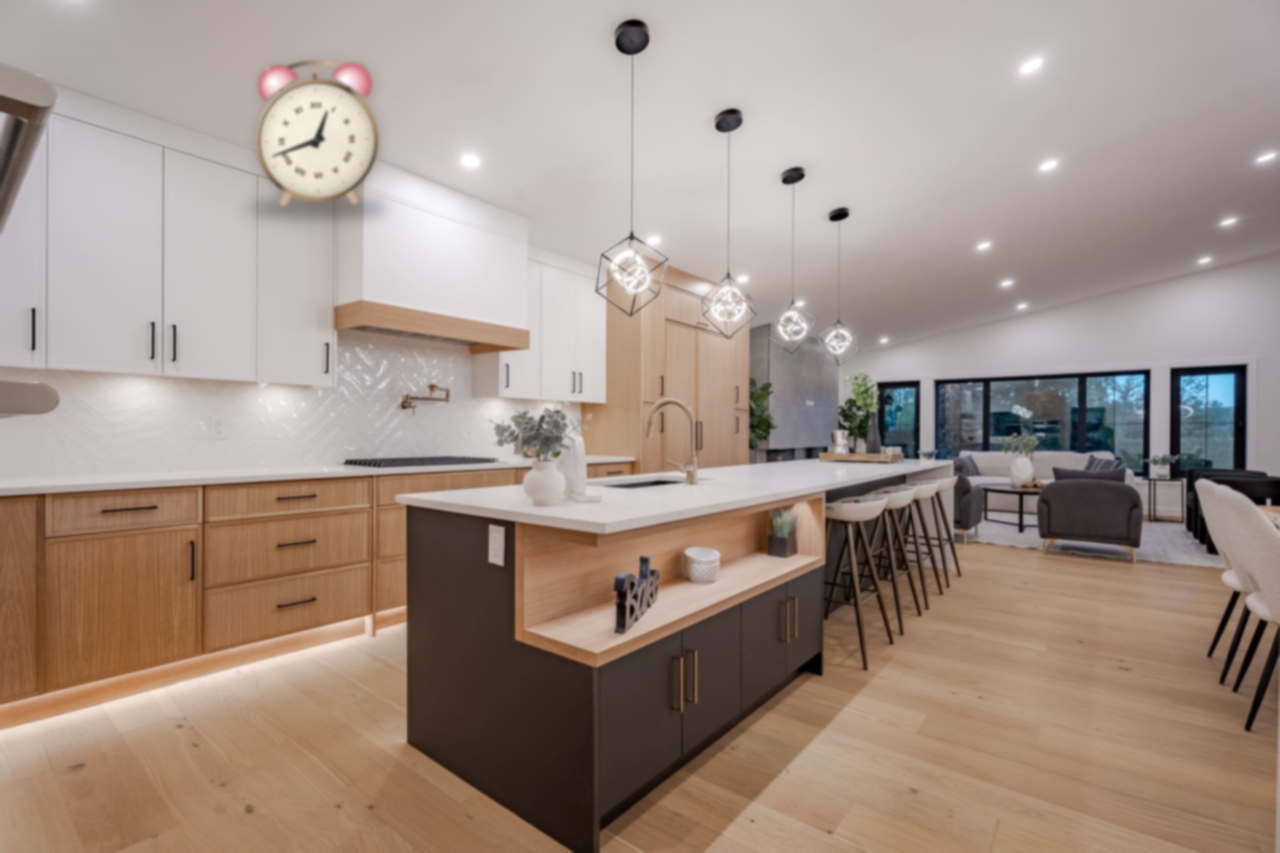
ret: {"hour": 12, "minute": 42}
